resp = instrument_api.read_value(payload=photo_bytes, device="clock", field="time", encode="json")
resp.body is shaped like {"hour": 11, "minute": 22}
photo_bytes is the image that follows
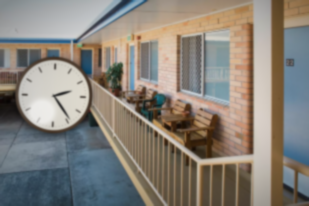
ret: {"hour": 2, "minute": 24}
